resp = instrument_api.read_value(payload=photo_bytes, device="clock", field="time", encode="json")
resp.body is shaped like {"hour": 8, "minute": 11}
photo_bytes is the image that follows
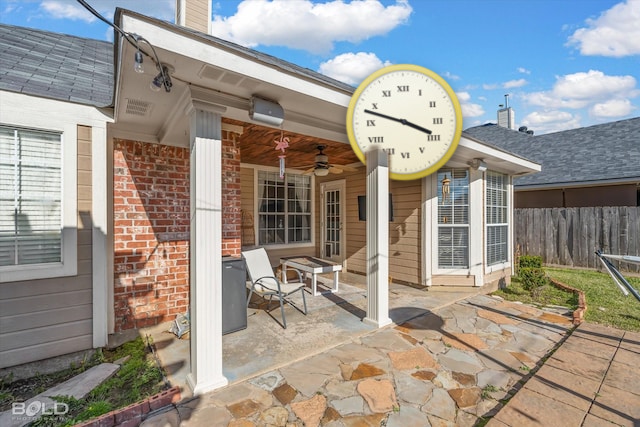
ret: {"hour": 3, "minute": 48}
